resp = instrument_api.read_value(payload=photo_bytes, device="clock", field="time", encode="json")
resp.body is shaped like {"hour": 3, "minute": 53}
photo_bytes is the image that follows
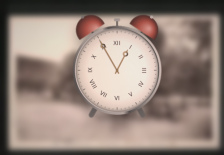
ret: {"hour": 12, "minute": 55}
